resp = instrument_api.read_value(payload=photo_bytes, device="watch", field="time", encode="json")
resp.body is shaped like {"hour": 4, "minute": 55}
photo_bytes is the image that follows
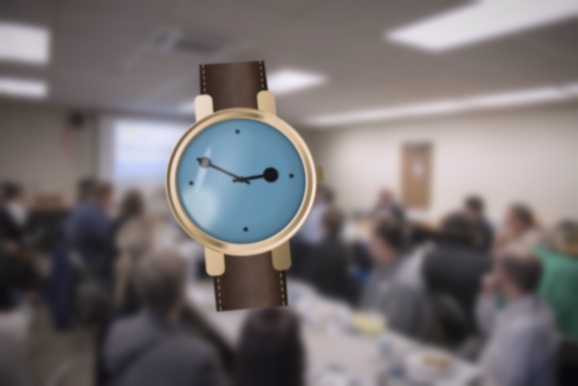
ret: {"hour": 2, "minute": 50}
